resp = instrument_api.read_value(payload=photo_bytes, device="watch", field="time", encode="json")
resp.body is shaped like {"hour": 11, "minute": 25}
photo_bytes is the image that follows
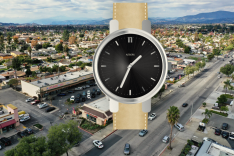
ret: {"hour": 1, "minute": 34}
